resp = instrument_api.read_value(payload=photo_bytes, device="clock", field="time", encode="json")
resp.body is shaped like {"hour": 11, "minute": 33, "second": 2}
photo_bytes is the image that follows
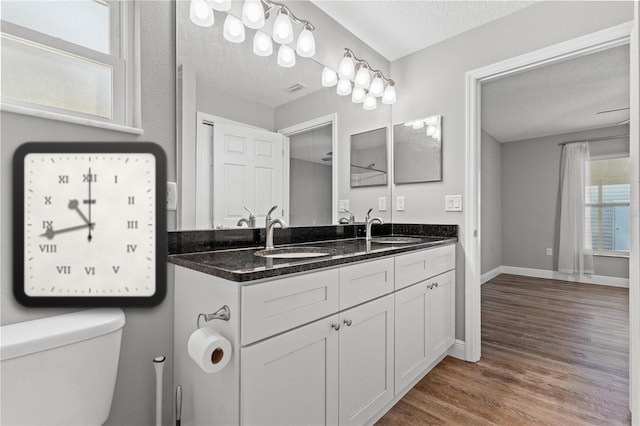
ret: {"hour": 10, "minute": 43, "second": 0}
